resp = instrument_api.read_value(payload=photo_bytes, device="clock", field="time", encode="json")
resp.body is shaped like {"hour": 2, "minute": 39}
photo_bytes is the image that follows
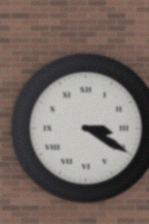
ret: {"hour": 3, "minute": 20}
